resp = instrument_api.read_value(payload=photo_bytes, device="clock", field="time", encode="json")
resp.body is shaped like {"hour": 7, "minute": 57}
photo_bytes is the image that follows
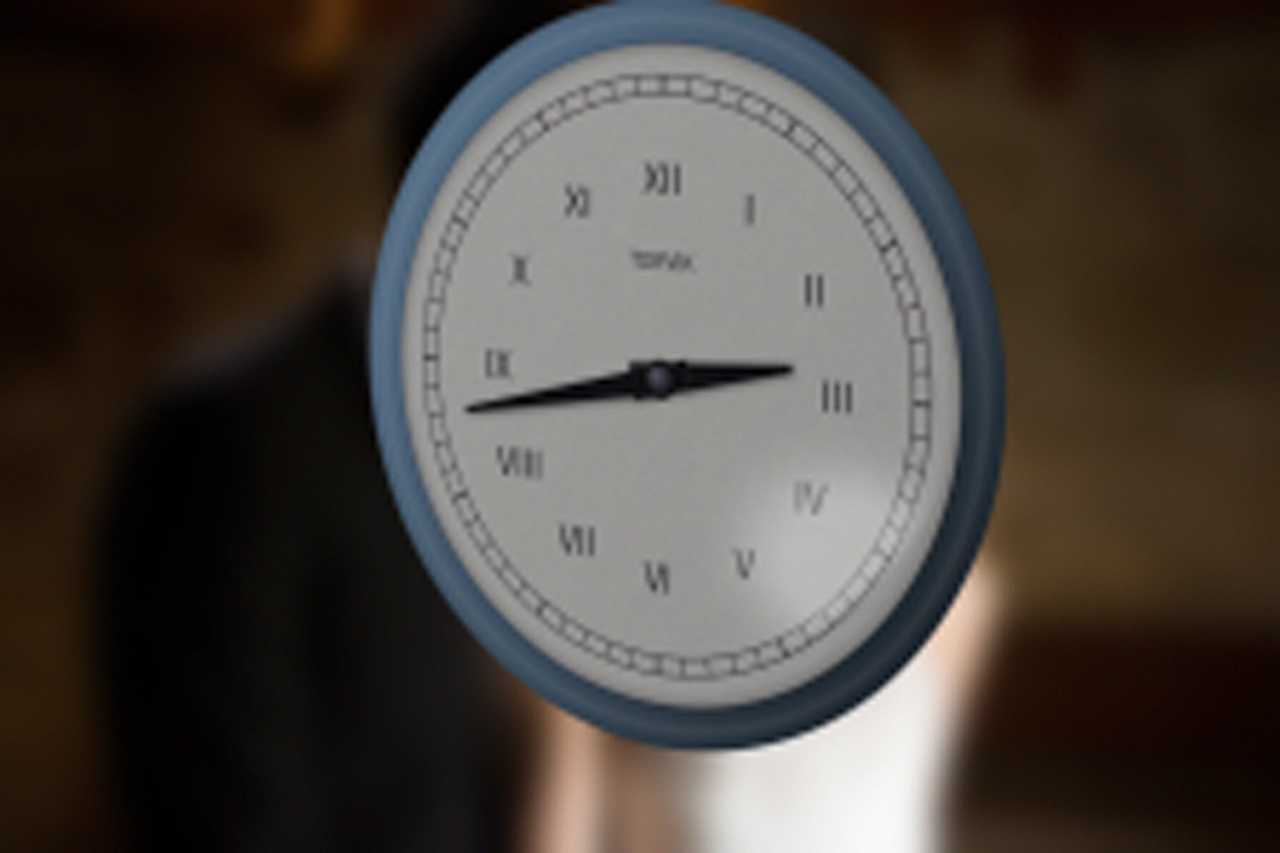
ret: {"hour": 2, "minute": 43}
